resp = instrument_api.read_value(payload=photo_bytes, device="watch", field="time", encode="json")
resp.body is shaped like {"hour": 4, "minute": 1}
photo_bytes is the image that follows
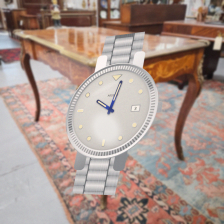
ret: {"hour": 10, "minute": 2}
